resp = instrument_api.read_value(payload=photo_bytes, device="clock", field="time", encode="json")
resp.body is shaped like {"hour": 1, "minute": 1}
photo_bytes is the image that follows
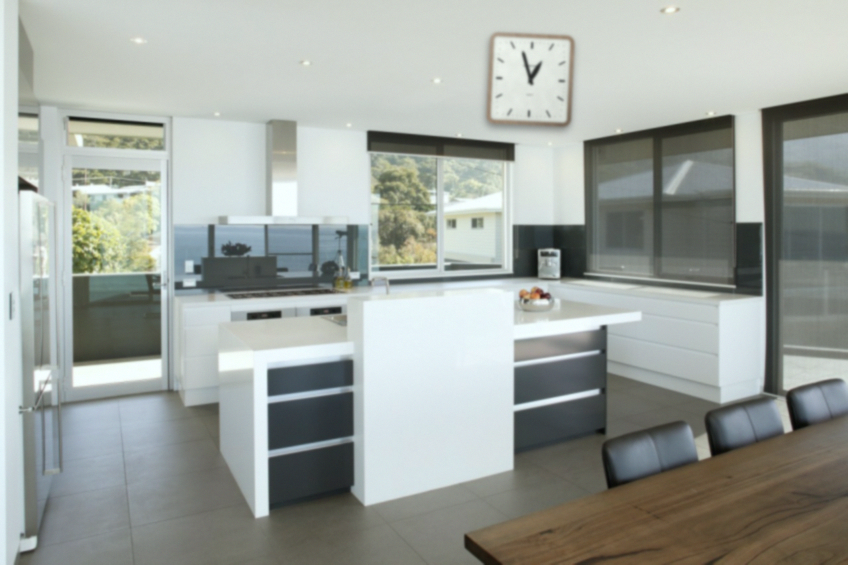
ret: {"hour": 12, "minute": 57}
